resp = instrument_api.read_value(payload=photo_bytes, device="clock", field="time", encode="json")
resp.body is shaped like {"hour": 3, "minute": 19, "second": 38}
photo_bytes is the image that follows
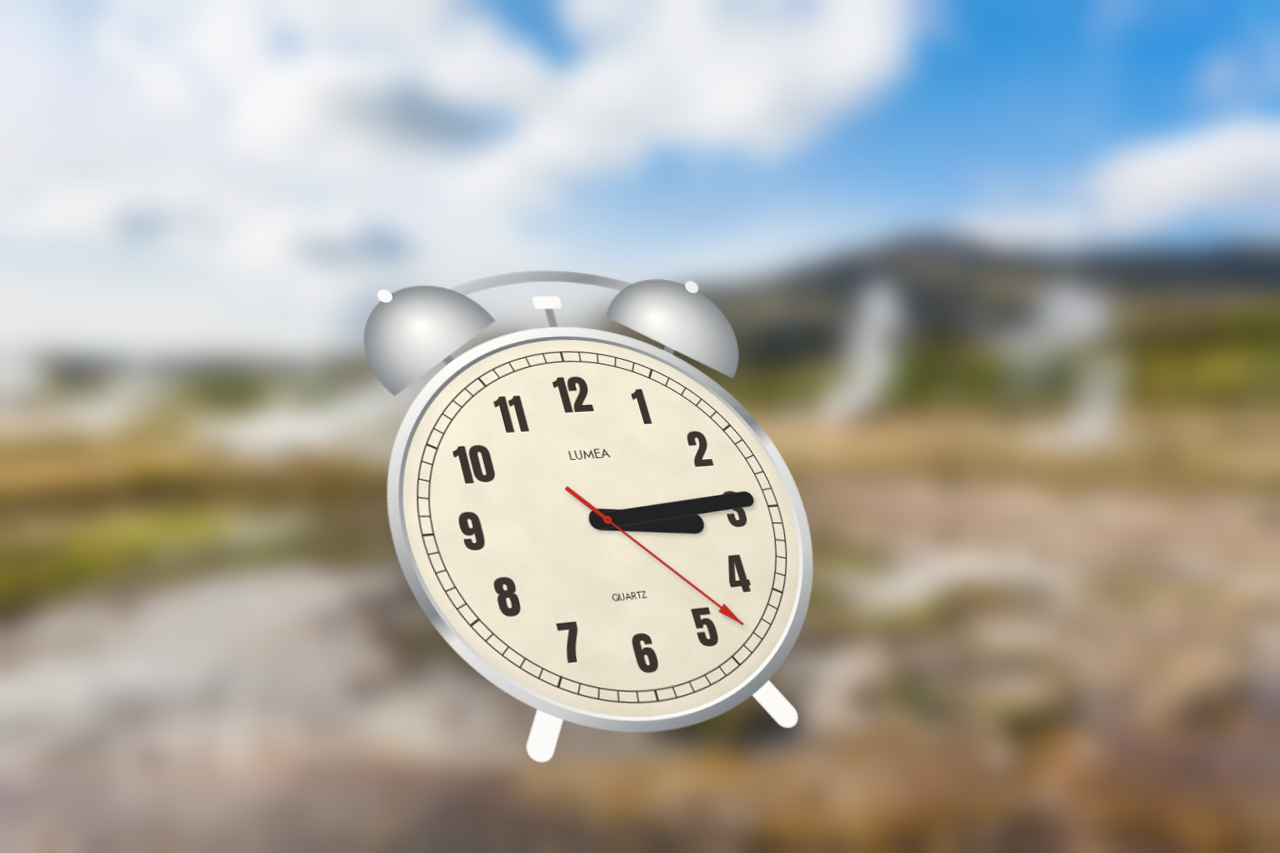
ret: {"hour": 3, "minute": 14, "second": 23}
